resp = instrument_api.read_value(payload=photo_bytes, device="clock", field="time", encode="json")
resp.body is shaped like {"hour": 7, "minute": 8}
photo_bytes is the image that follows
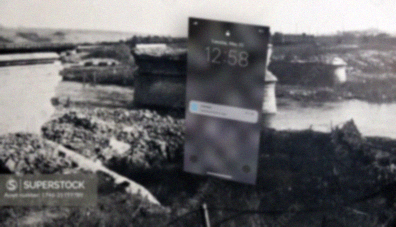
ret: {"hour": 12, "minute": 58}
